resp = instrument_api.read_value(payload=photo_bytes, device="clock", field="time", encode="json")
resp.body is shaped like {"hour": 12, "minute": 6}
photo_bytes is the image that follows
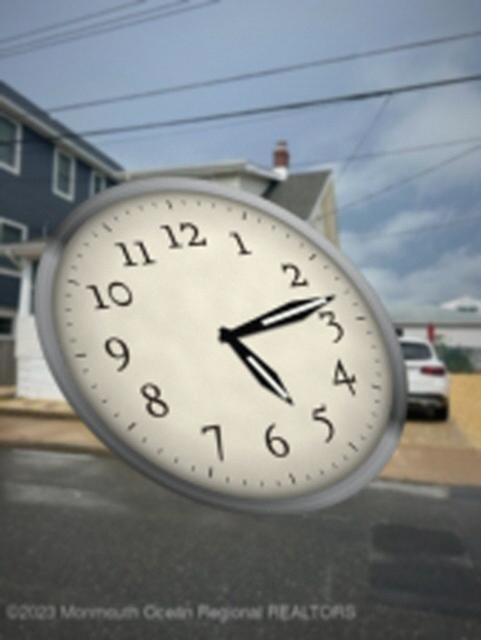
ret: {"hour": 5, "minute": 13}
